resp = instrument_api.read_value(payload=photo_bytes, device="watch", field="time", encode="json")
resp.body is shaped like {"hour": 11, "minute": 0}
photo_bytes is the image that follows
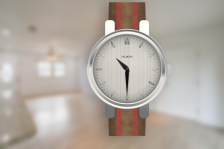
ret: {"hour": 10, "minute": 30}
